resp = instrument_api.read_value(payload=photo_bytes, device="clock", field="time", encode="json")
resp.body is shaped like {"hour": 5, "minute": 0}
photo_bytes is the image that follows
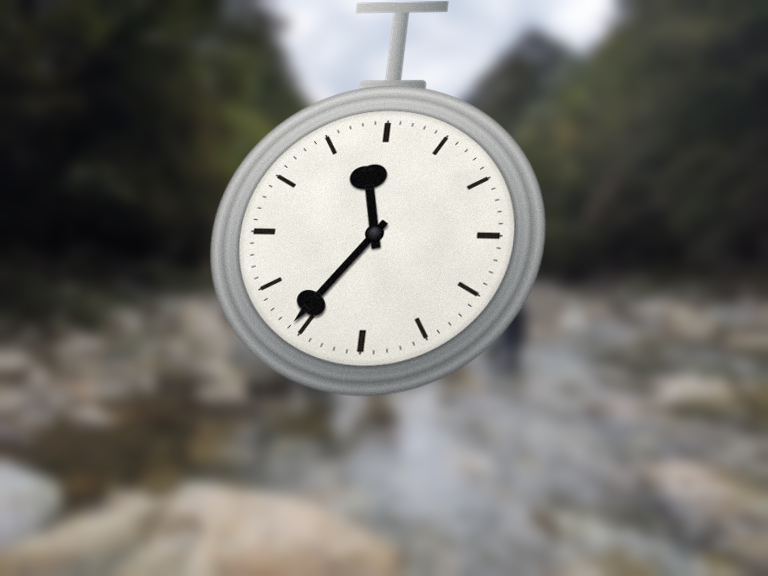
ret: {"hour": 11, "minute": 36}
